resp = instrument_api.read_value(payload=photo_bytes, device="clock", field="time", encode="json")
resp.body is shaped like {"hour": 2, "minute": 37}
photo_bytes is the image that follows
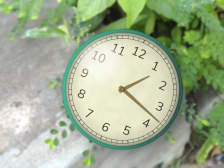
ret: {"hour": 1, "minute": 18}
